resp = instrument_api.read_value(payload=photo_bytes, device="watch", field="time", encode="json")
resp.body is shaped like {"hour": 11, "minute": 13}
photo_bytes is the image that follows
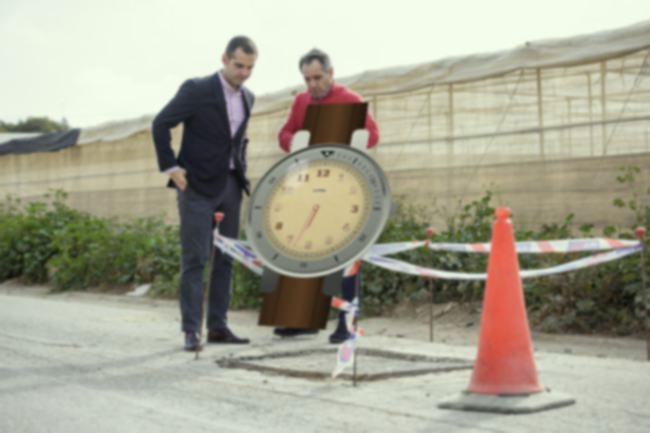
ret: {"hour": 6, "minute": 33}
